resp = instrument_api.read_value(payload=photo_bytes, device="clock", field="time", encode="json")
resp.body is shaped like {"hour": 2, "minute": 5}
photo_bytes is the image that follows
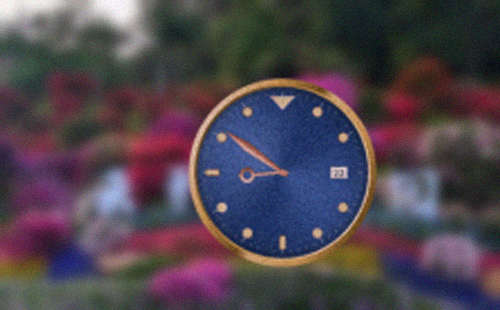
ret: {"hour": 8, "minute": 51}
